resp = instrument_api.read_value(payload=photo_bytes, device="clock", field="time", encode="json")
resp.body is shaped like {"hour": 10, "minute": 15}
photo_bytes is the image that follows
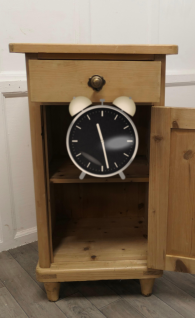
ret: {"hour": 11, "minute": 28}
